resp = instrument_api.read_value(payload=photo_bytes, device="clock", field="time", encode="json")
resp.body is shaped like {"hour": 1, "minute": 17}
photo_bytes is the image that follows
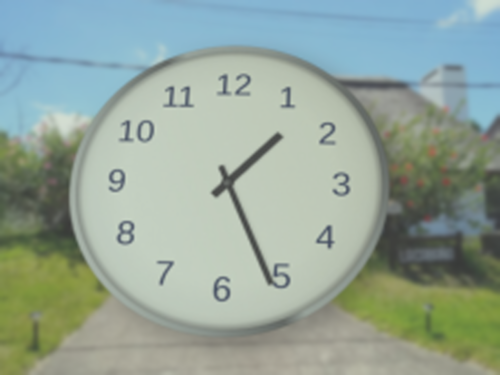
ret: {"hour": 1, "minute": 26}
